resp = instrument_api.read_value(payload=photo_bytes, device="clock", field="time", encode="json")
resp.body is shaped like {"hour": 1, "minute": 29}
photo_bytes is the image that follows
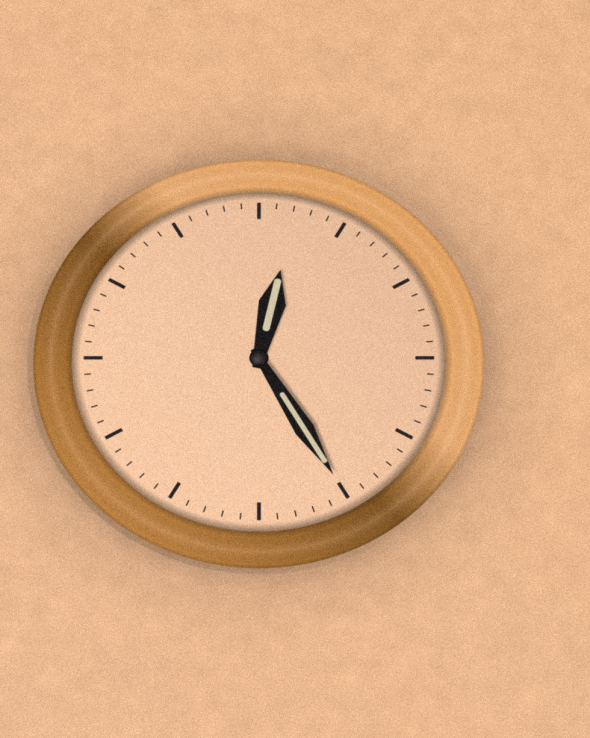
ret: {"hour": 12, "minute": 25}
